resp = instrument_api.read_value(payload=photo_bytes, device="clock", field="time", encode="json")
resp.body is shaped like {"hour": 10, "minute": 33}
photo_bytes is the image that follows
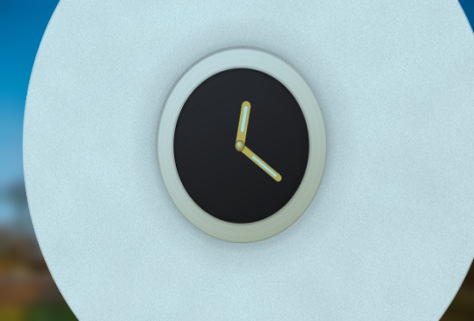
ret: {"hour": 12, "minute": 21}
